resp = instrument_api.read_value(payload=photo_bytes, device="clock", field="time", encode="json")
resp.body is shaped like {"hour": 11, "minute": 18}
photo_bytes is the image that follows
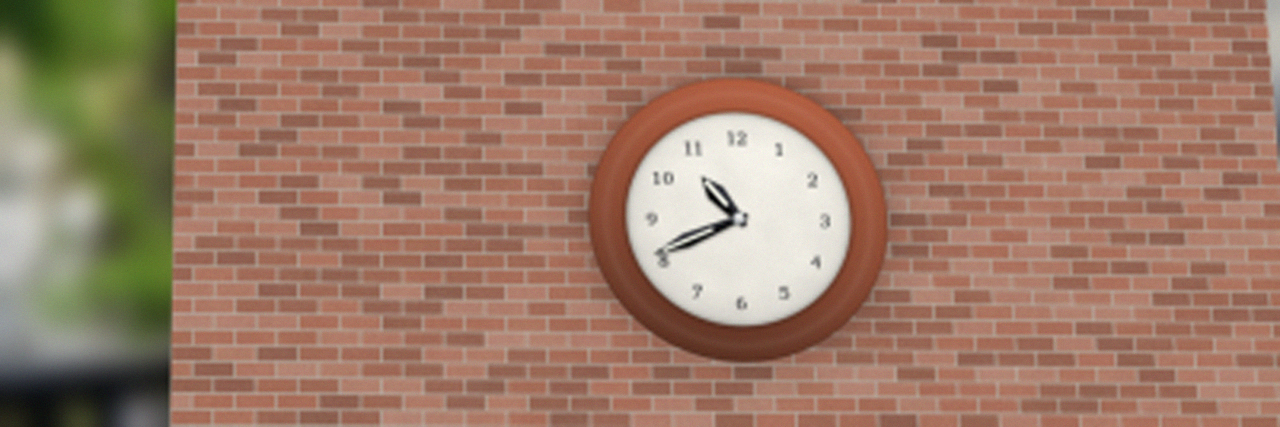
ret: {"hour": 10, "minute": 41}
